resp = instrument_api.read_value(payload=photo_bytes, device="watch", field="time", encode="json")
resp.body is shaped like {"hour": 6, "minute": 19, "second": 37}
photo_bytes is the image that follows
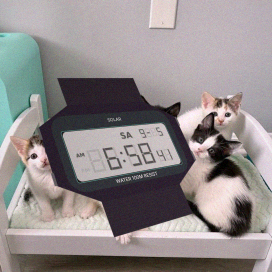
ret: {"hour": 6, "minute": 58, "second": 41}
